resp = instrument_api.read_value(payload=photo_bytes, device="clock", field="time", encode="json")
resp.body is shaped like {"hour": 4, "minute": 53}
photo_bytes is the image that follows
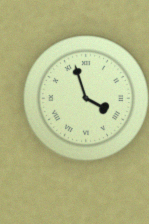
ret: {"hour": 3, "minute": 57}
